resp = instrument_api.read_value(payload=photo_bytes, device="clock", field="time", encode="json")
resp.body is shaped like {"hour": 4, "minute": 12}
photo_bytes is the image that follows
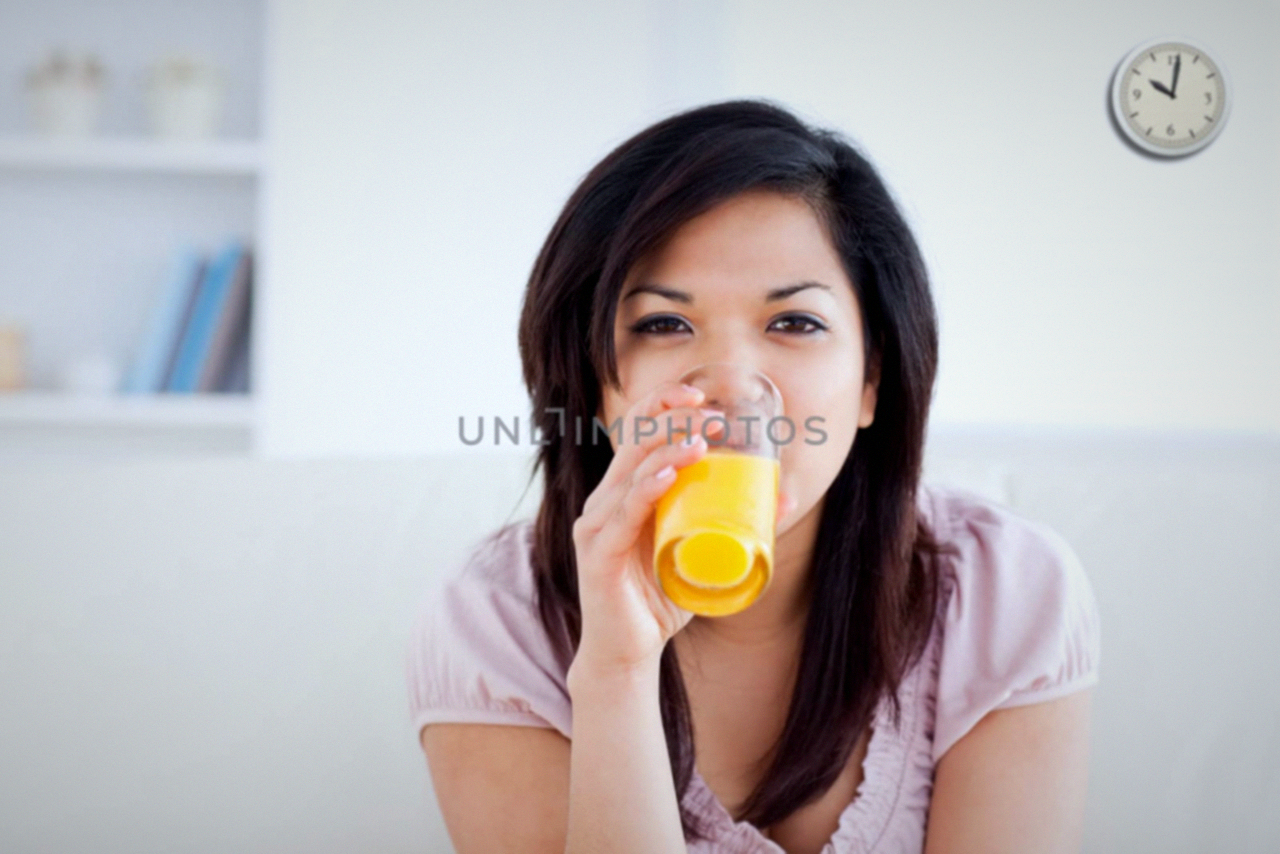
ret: {"hour": 10, "minute": 1}
